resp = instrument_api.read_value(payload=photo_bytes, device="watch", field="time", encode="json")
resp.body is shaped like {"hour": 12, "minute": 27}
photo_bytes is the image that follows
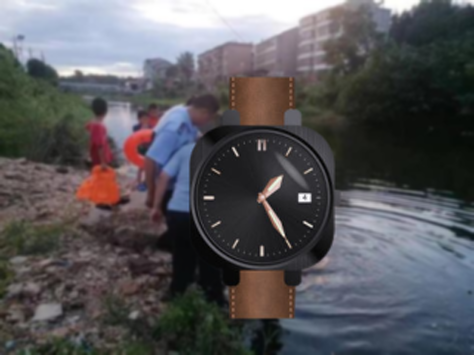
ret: {"hour": 1, "minute": 25}
